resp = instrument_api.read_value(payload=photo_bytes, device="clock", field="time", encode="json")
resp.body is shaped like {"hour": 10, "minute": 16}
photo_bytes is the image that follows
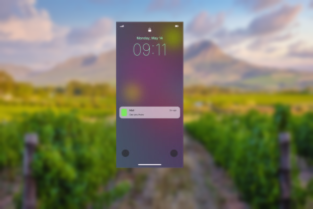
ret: {"hour": 9, "minute": 11}
